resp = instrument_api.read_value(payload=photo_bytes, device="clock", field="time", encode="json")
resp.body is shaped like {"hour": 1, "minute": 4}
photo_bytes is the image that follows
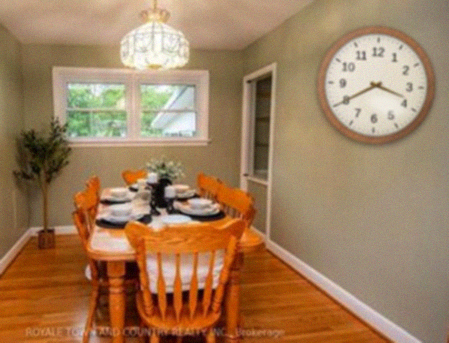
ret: {"hour": 3, "minute": 40}
